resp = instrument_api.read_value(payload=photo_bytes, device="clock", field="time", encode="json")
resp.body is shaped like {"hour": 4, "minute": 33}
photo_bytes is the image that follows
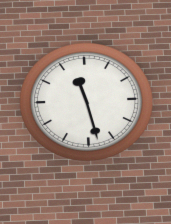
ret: {"hour": 11, "minute": 28}
